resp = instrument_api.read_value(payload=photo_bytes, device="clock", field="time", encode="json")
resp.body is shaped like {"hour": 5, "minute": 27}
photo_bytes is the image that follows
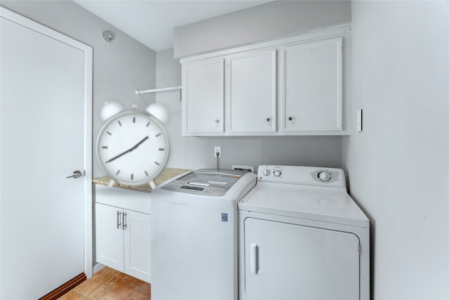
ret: {"hour": 1, "minute": 40}
